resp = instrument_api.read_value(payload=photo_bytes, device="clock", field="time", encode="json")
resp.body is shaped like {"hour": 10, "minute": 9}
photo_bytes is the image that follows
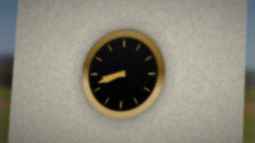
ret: {"hour": 8, "minute": 42}
